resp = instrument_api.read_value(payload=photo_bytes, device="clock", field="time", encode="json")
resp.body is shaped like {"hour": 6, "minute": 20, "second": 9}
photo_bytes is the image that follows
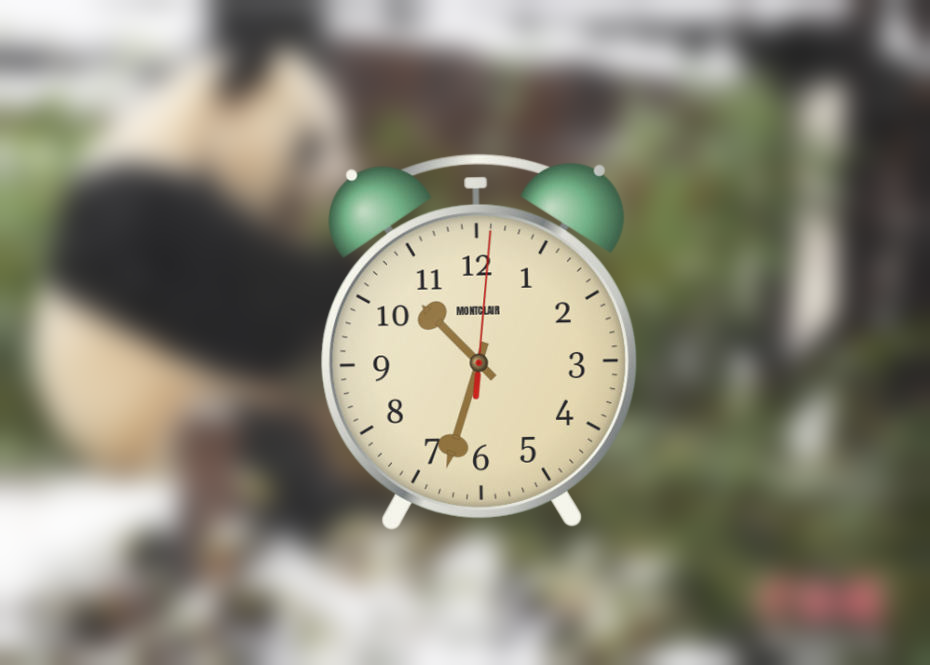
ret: {"hour": 10, "minute": 33, "second": 1}
